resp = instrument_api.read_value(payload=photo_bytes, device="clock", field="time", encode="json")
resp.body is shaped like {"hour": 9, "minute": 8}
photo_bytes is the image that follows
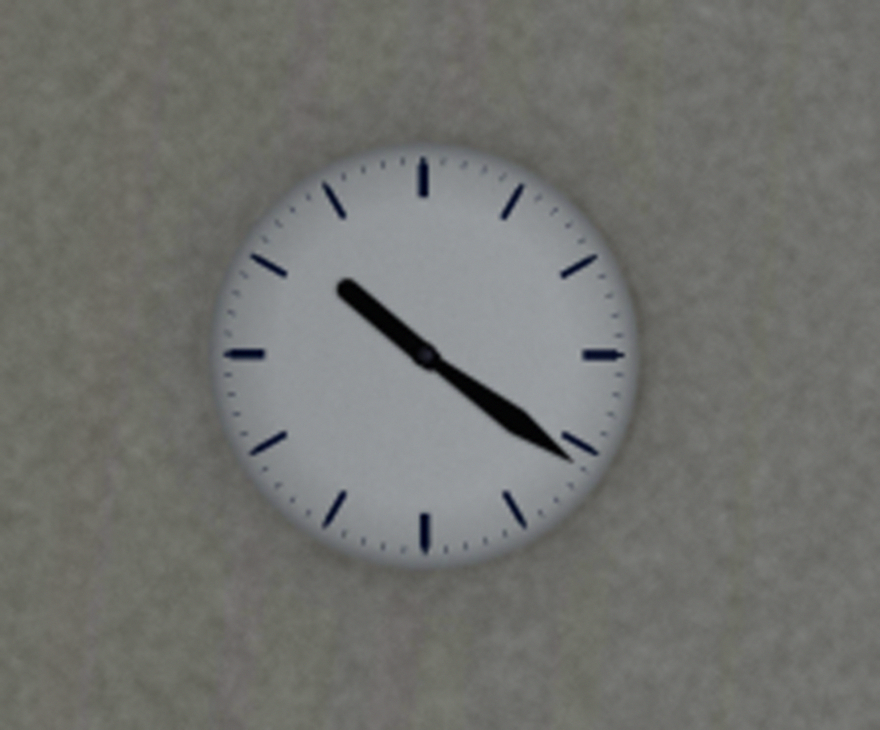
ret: {"hour": 10, "minute": 21}
